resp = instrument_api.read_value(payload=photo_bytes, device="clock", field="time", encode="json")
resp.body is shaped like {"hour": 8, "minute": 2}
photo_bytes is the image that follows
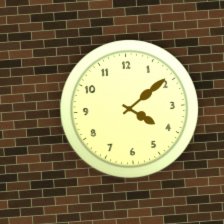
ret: {"hour": 4, "minute": 9}
